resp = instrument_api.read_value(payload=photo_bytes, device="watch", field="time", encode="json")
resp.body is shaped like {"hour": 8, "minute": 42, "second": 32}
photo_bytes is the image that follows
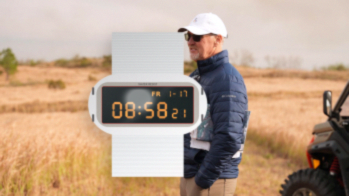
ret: {"hour": 8, "minute": 58, "second": 21}
